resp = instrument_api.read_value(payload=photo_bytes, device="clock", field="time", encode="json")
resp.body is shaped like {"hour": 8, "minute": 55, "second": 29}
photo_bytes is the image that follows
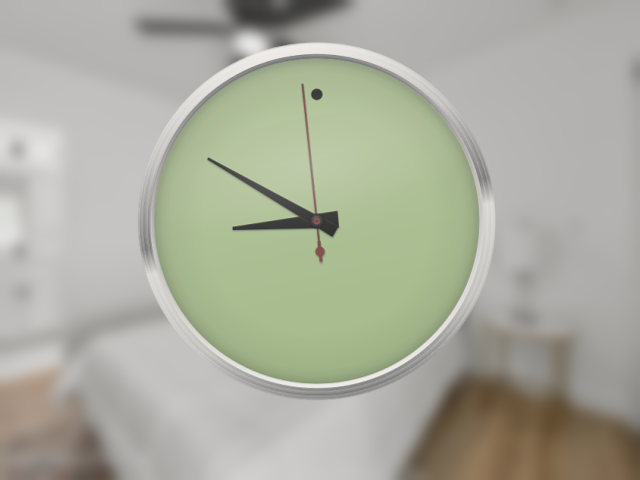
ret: {"hour": 8, "minute": 49, "second": 59}
